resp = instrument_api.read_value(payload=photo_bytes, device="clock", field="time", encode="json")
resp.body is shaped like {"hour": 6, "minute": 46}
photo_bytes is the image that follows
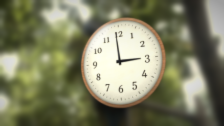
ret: {"hour": 2, "minute": 59}
